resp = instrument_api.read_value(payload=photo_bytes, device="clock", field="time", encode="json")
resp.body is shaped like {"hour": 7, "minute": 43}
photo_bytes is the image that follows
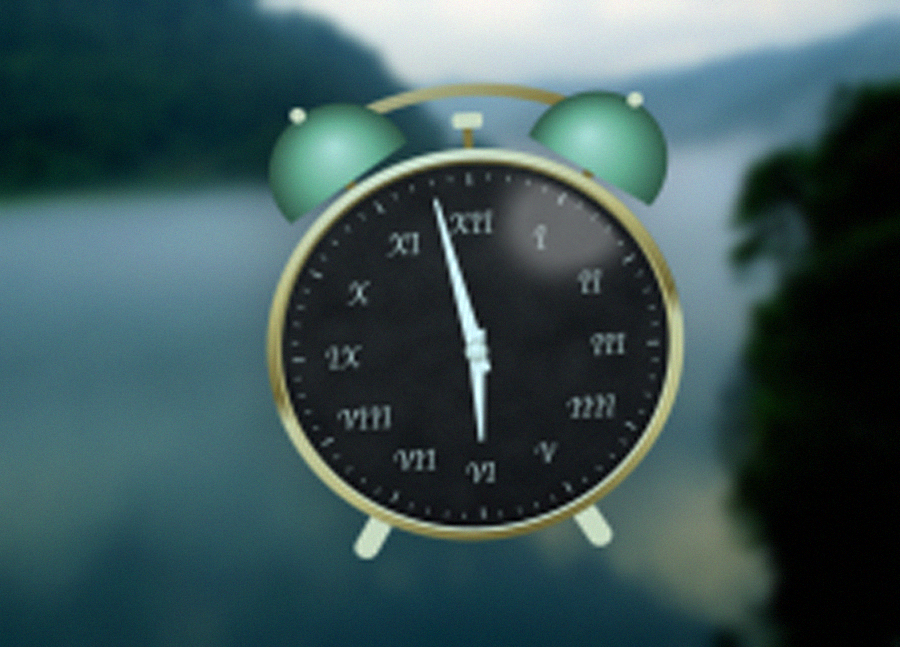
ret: {"hour": 5, "minute": 58}
